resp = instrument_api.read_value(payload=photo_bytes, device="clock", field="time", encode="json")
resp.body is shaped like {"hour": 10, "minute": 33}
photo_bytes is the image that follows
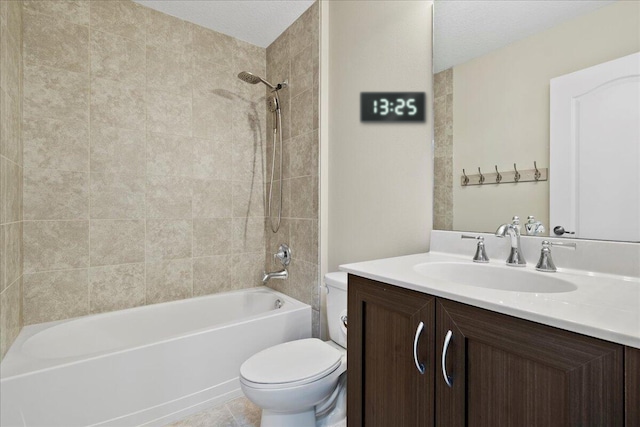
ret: {"hour": 13, "minute": 25}
